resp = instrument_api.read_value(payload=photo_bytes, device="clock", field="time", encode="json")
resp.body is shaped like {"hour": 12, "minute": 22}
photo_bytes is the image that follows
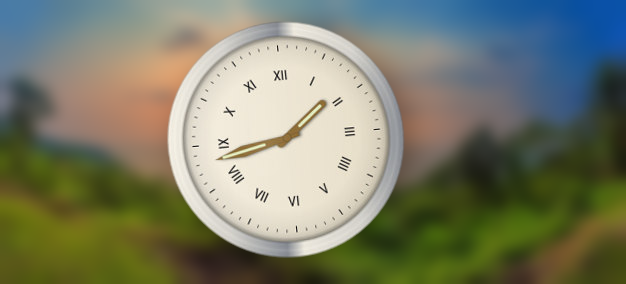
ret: {"hour": 1, "minute": 43}
